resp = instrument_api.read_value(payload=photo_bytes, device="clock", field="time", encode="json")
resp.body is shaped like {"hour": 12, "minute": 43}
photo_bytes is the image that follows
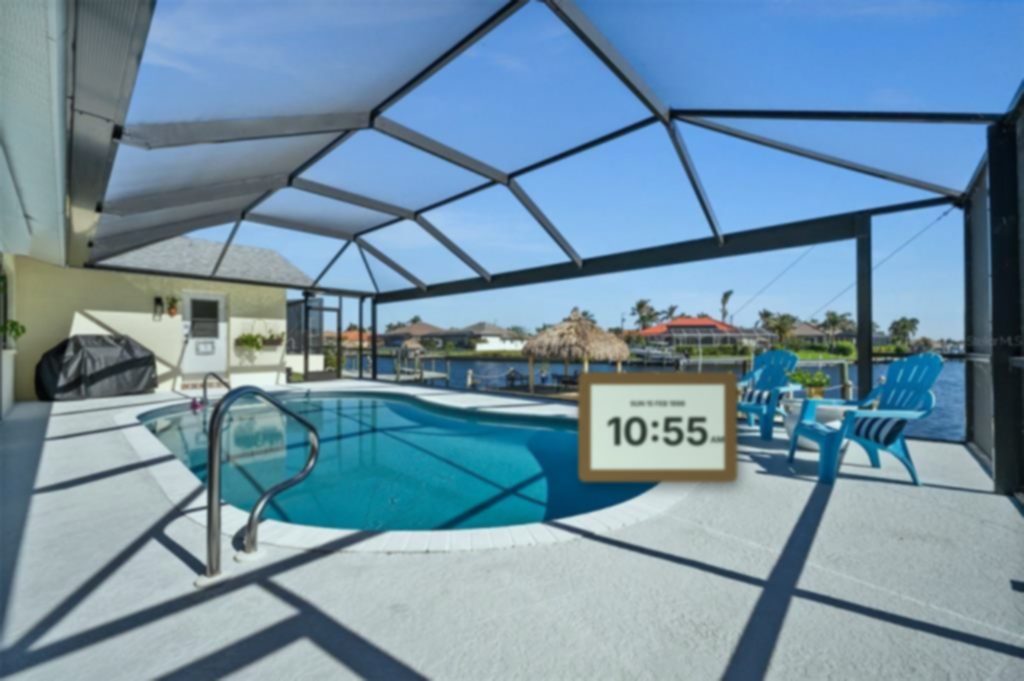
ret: {"hour": 10, "minute": 55}
